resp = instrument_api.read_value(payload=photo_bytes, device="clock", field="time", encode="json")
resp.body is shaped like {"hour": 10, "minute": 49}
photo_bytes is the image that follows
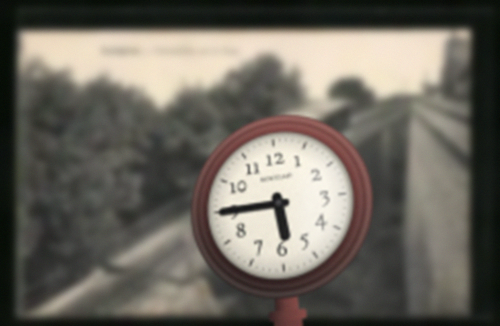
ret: {"hour": 5, "minute": 45}
